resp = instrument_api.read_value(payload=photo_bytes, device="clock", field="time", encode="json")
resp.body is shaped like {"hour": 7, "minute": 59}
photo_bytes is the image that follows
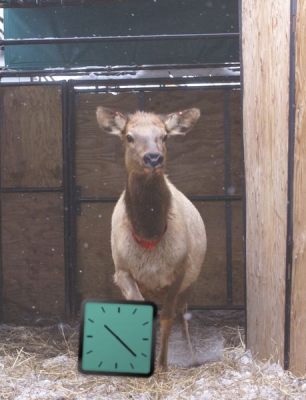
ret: {"hour": 10, "minute": 22}
